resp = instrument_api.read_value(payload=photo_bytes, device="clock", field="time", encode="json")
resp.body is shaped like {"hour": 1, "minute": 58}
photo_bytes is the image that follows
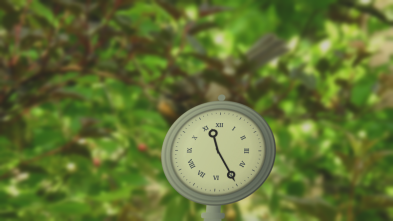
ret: {"hour": 11, "minute": 25}
